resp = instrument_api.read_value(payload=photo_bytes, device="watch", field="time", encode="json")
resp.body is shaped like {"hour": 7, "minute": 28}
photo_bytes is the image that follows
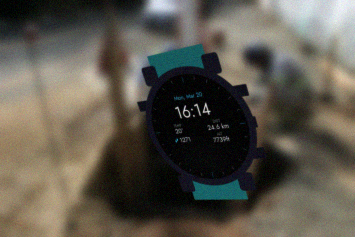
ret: {"hour": 16, "minute": 14}
